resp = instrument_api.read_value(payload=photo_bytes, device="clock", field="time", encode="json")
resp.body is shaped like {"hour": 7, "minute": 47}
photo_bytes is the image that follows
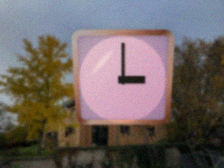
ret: {"hour": 3, "minute": 0}
